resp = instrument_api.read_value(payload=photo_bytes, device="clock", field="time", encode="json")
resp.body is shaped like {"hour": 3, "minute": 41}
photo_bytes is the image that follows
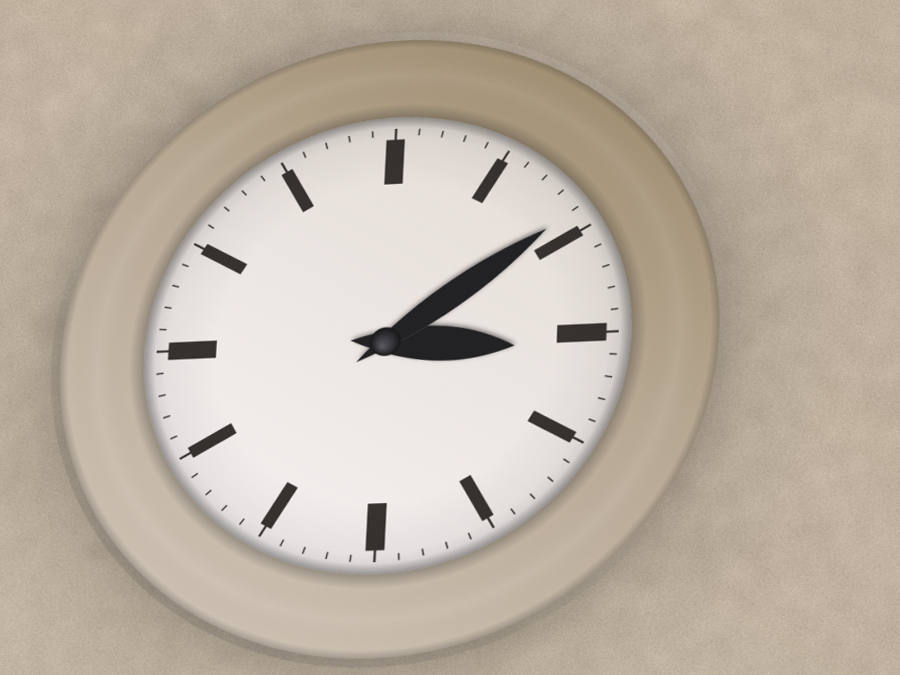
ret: {"hour": 3, "minute": 9}
